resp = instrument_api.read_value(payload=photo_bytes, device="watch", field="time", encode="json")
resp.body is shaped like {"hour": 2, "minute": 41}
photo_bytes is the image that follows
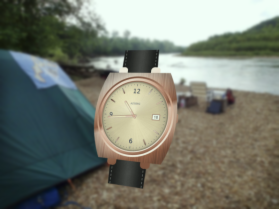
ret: {"hour": 10, "minute": 44}
